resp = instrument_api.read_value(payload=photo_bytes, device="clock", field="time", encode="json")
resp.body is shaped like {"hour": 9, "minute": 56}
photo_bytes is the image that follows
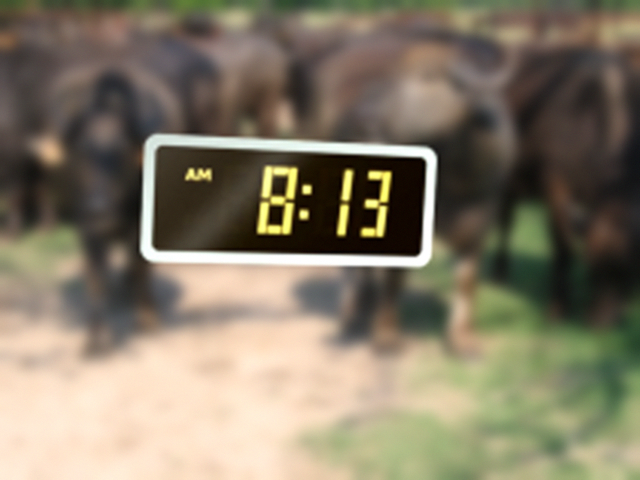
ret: {"hour": 8, "minute": 13}
